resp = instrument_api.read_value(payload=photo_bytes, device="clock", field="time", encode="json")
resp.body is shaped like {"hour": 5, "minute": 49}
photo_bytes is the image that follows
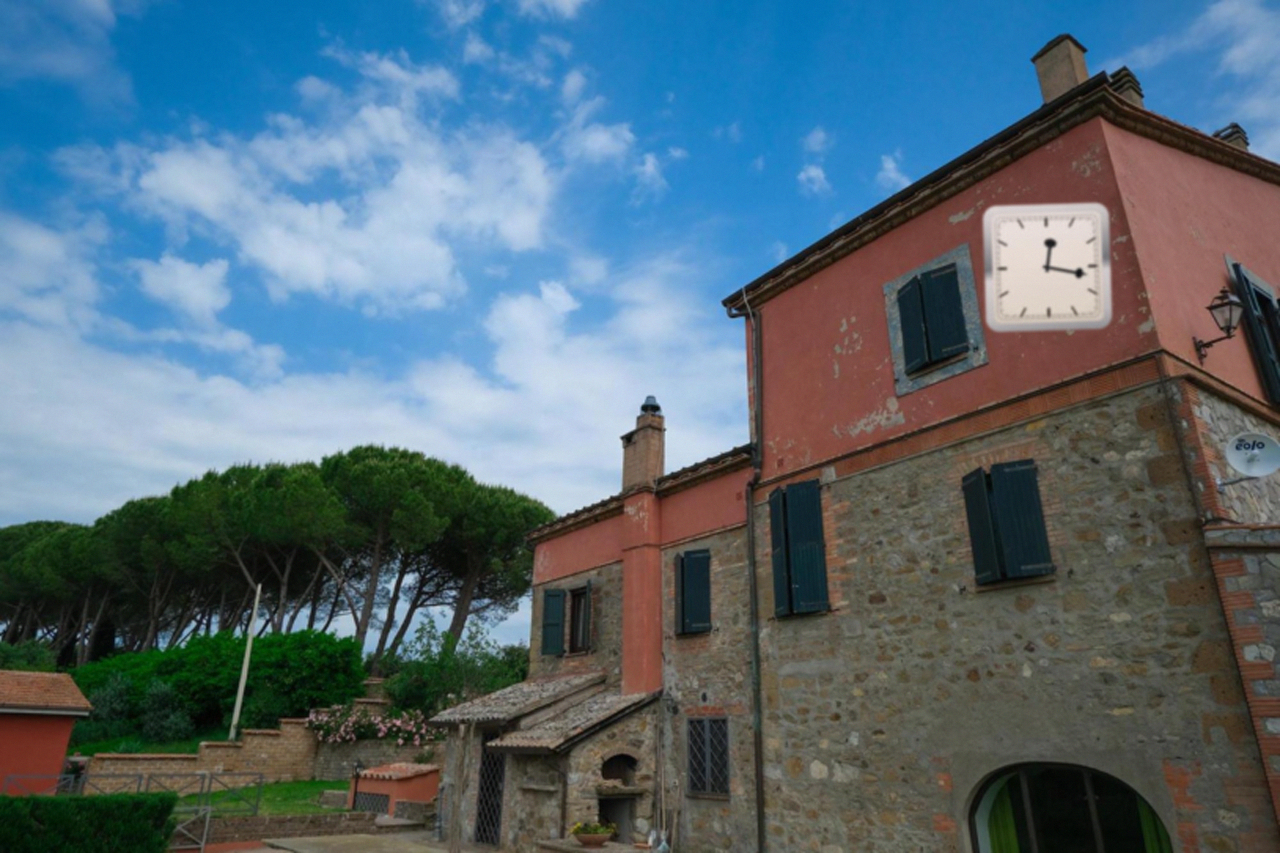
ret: {"hour": 12, "minute": 17}
